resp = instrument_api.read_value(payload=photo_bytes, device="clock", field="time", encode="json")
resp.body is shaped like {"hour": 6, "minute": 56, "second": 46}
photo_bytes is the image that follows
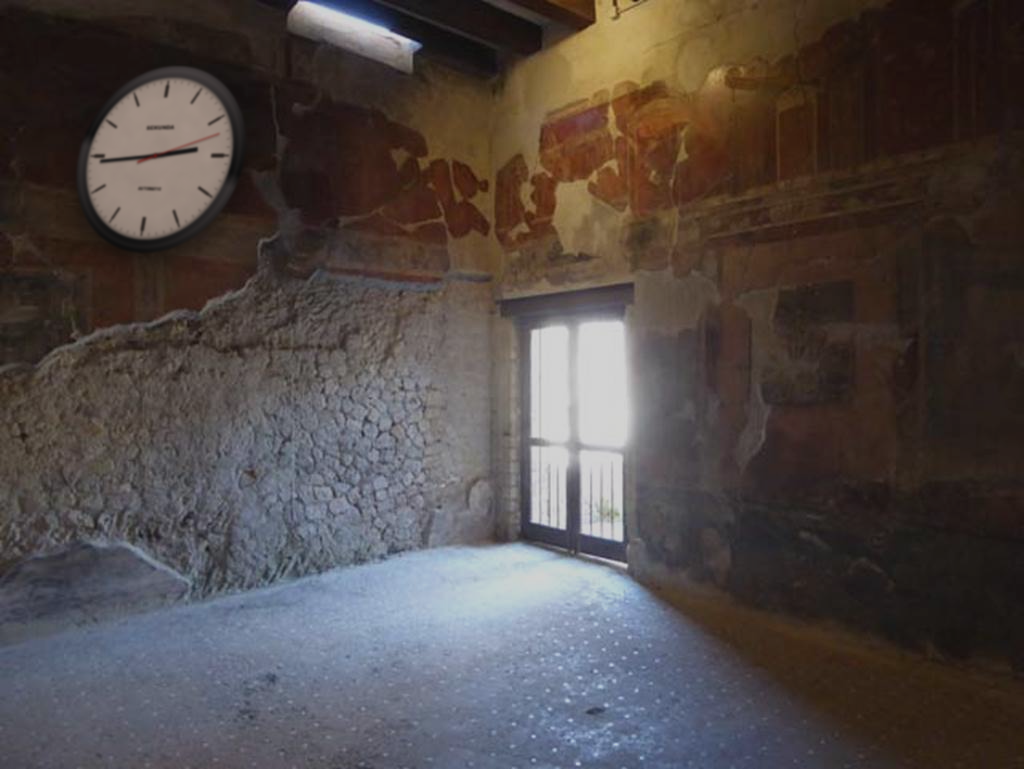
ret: {"hour": 2, "minute": 44, "second": 12}
